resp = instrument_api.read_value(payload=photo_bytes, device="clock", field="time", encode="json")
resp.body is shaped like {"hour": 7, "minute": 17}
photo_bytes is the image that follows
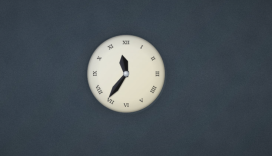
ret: {"hour": 11, "minute": 36}
